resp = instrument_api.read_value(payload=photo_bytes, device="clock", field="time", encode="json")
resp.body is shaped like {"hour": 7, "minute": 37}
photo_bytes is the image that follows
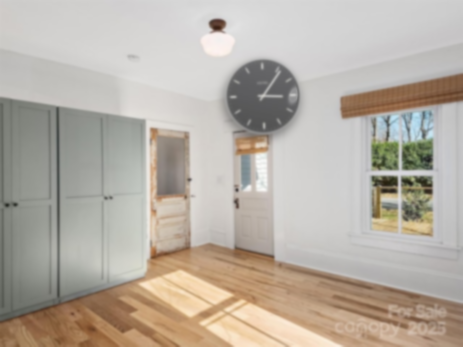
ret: {"hour": 3, "minute": 6}
